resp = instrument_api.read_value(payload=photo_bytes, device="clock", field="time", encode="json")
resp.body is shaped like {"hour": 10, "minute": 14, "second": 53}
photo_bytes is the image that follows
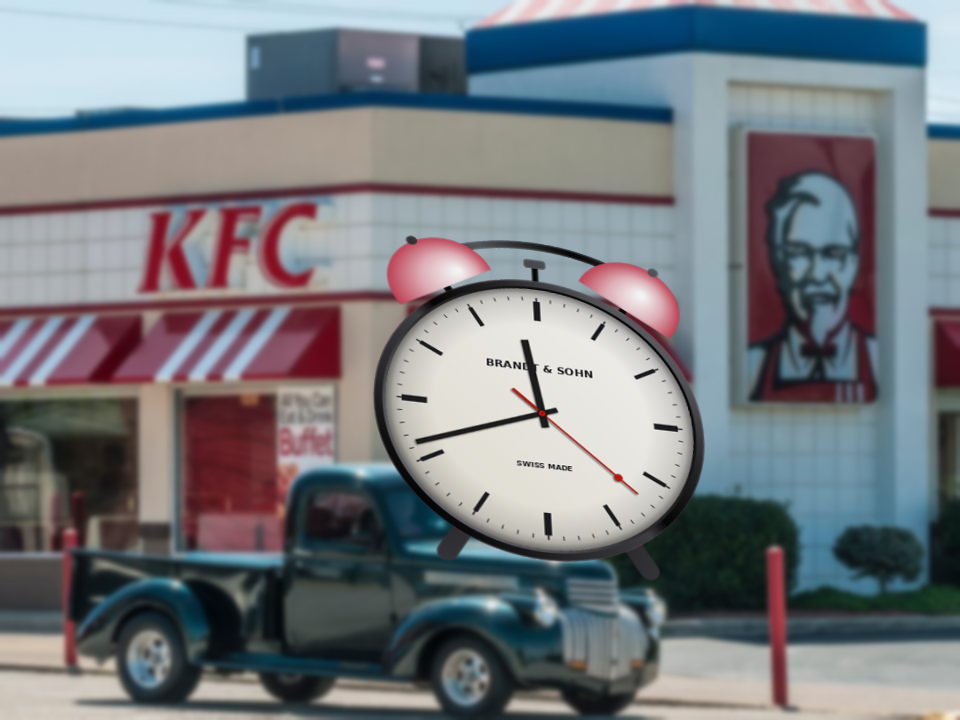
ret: {"hour": 11, "minute": 41, "second": 22}
